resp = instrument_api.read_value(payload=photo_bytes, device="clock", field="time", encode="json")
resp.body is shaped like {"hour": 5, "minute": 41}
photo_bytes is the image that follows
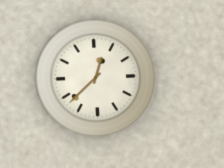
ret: {"hour": 12, "minute": 38}
